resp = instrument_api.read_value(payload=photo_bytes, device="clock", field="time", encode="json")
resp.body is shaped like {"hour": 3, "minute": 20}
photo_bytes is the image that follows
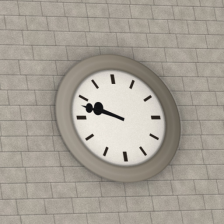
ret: {"hour": 9, "minute": 48}
